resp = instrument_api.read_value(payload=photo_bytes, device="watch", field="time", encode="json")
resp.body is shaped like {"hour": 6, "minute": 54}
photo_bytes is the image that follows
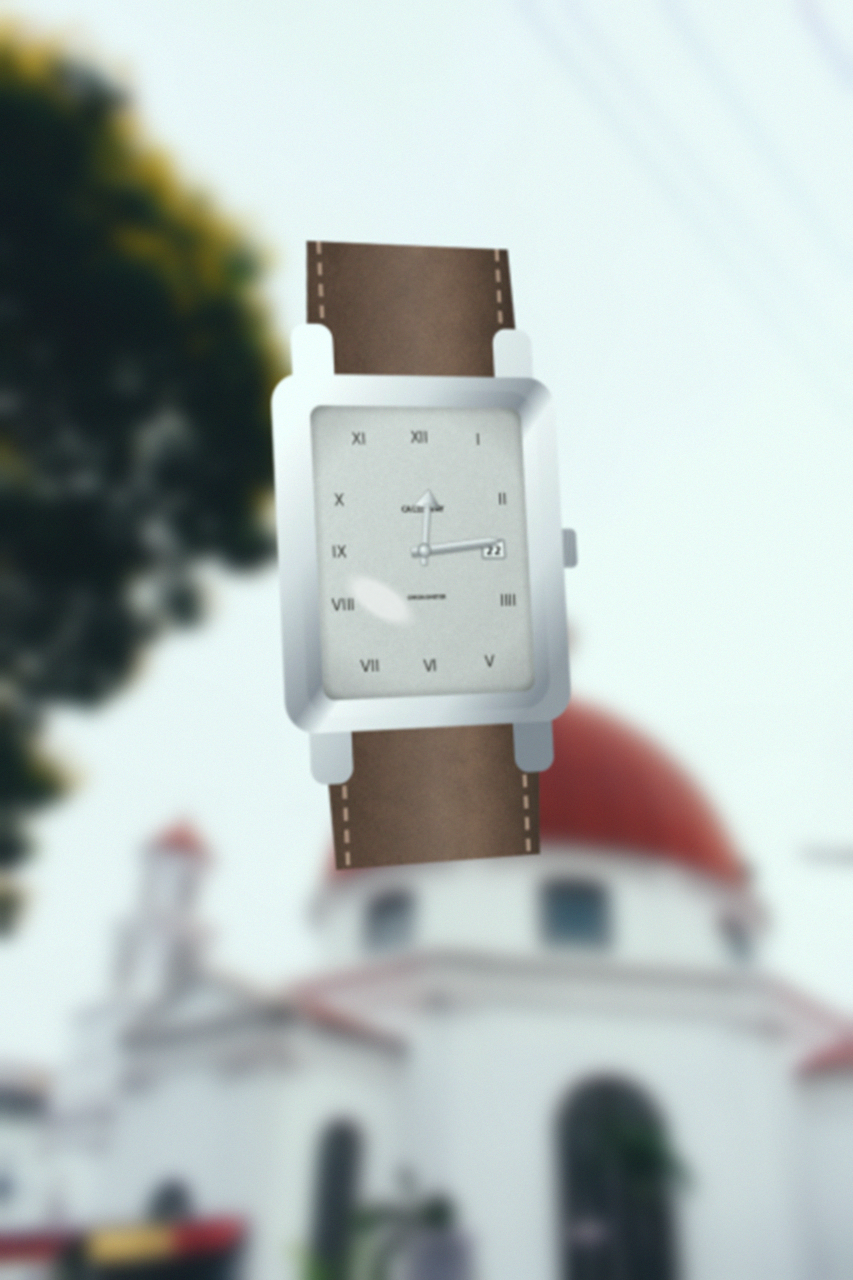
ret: {"hour": 12, "minute": 14}
